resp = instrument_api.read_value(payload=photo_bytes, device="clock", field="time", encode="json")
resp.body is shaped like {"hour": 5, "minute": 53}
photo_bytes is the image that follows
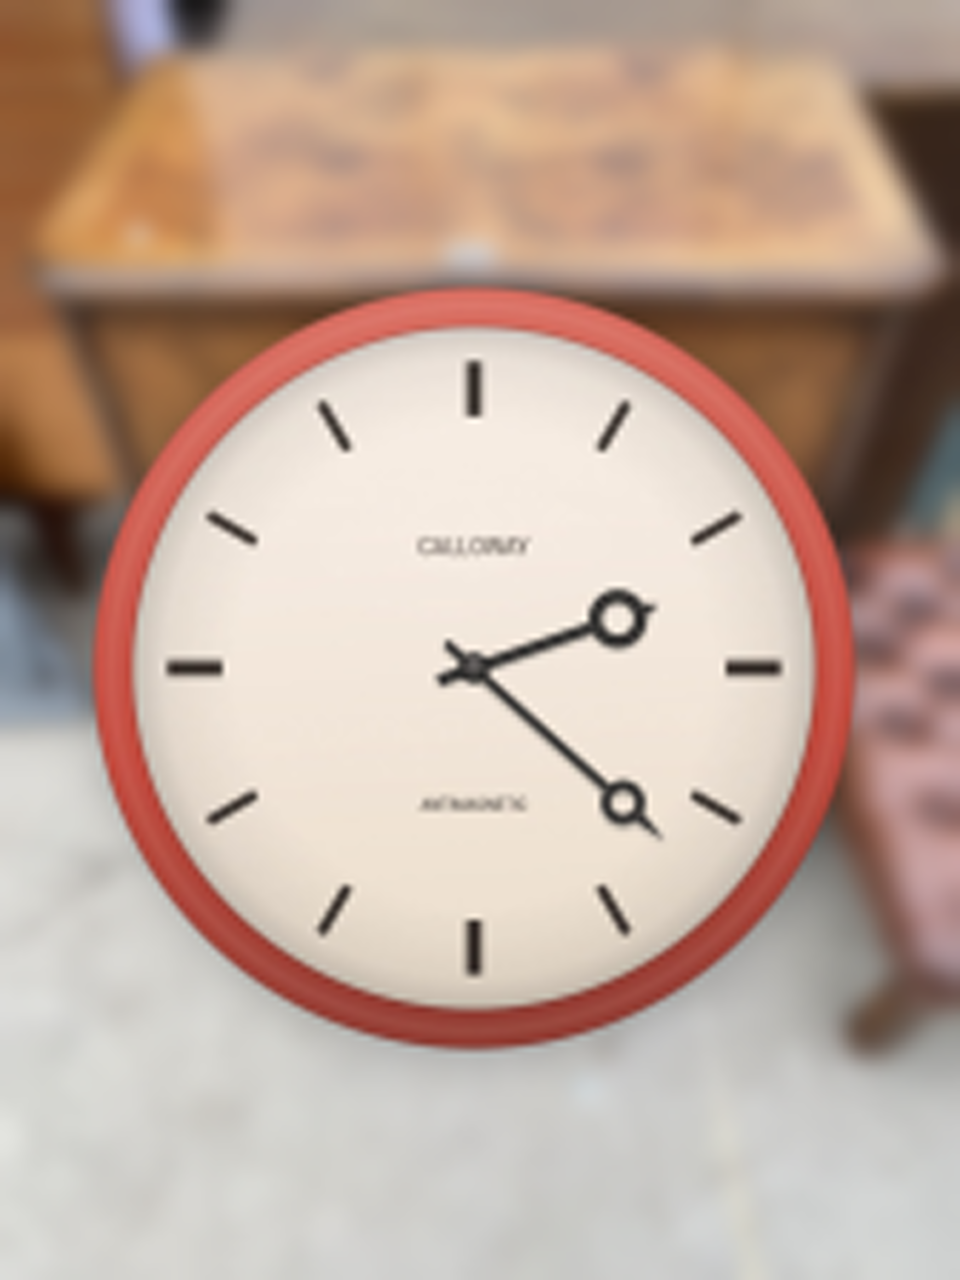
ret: {"hour": 2, "minute": 22}
